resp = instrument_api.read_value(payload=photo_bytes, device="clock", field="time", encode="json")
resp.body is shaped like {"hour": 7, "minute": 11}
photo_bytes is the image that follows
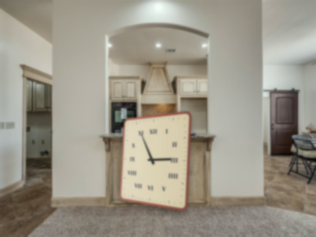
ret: {"hour": 2, "minute": 55}
